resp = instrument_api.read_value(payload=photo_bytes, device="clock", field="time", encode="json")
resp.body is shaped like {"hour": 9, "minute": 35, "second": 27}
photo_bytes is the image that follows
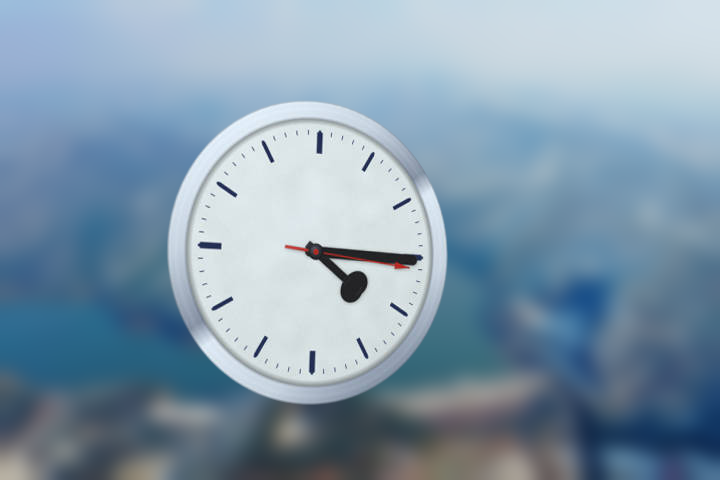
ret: {"hour": 4, "minute": 15, "second": 16}
